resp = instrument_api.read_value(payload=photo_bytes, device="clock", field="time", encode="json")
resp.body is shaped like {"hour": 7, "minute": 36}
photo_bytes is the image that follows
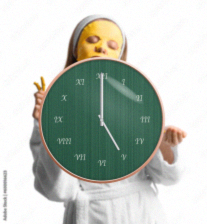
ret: {"hour": 5, "minute": 0}
